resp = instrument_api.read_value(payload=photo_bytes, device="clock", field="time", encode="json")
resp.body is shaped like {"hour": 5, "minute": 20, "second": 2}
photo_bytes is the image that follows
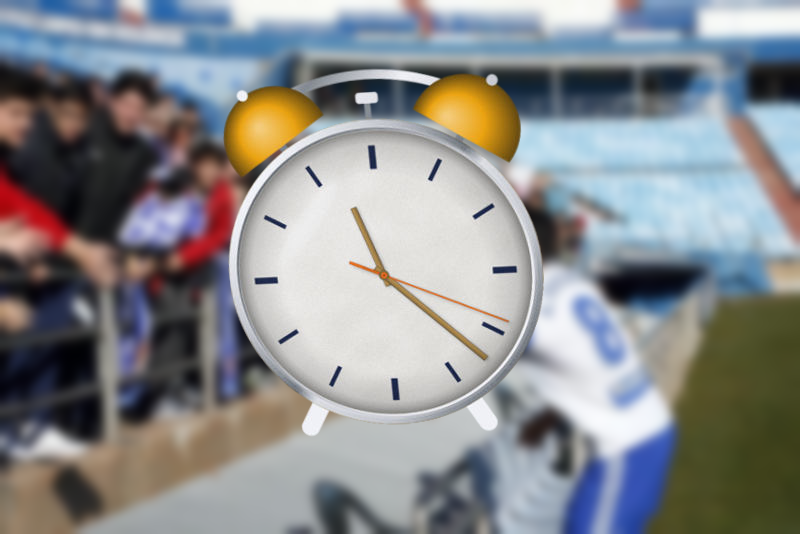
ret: {"hour": 11, "minute": 22, "second": 19}
